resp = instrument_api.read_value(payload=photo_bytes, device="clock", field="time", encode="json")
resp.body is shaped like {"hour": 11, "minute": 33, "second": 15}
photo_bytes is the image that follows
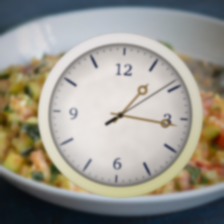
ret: {"hour": 1, "minute": 16, "second": 9}
